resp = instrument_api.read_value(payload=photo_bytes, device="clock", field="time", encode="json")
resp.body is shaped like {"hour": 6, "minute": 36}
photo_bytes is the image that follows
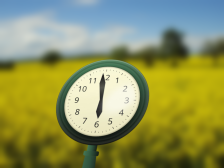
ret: {"hour": 5, "minute": 59}
